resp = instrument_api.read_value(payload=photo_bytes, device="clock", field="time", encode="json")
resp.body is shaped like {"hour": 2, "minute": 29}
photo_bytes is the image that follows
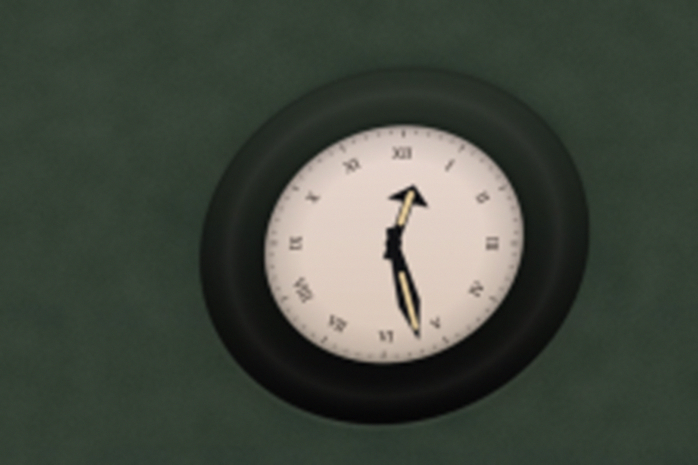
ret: {"hour": 12, "minute": 27}
